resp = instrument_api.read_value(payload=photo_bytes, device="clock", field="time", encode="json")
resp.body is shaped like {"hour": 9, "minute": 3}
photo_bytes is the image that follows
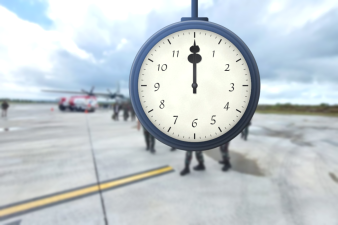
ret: {"hour": 12, "minute": 0}
